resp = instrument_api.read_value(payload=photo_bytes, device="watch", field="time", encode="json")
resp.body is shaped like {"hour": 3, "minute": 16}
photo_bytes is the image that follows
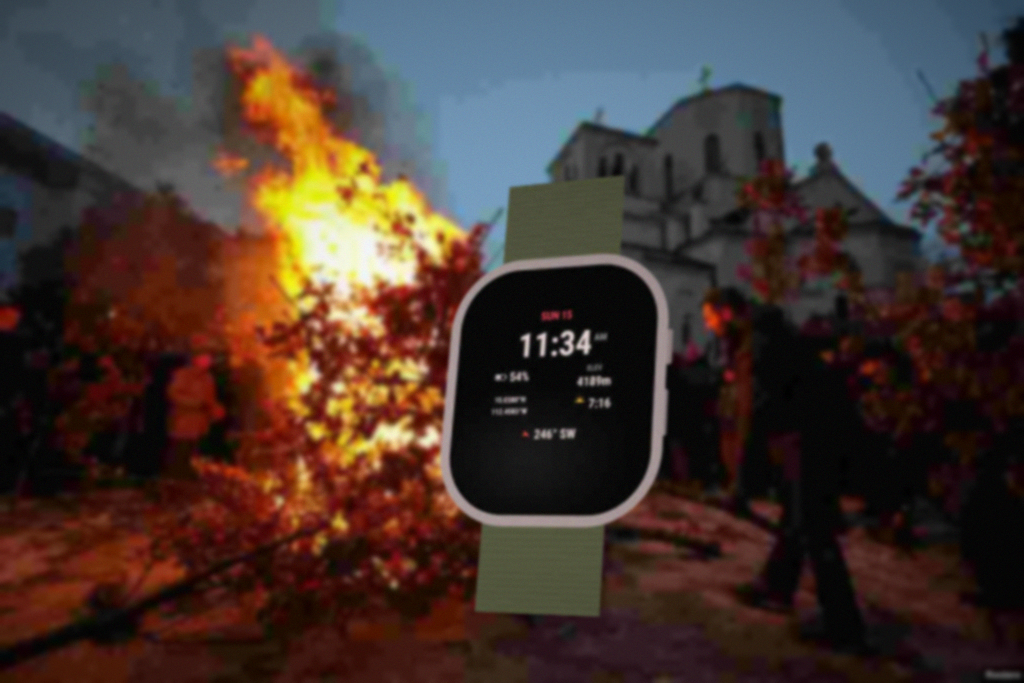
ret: {"hour": 11, "minute": 34}
